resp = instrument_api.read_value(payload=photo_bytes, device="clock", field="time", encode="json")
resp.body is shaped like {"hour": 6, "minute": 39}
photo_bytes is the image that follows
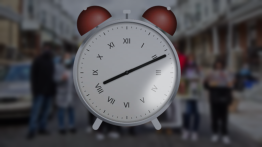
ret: {"hour": 8, "minute": 11}
